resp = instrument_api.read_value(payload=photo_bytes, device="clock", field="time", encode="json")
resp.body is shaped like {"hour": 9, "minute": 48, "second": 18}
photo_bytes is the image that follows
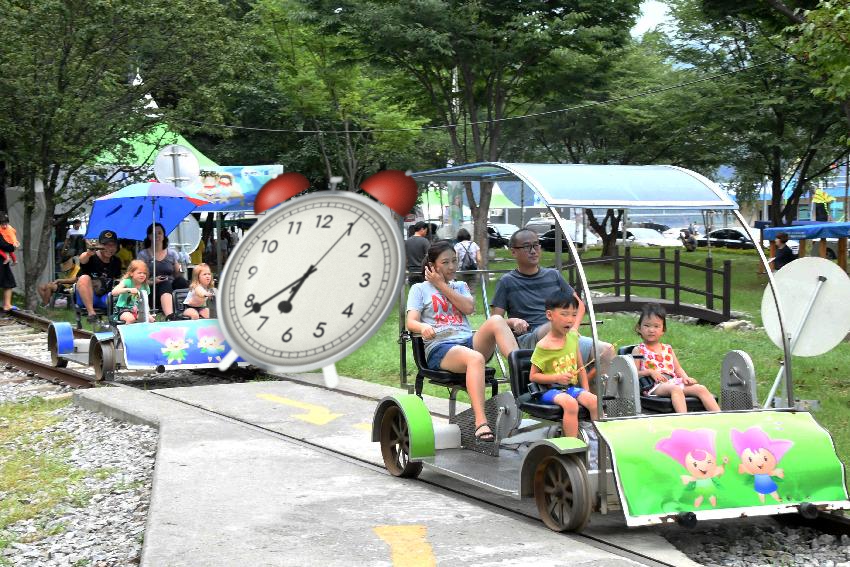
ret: {"hour": 6, "minute": 38, "second": 5}
